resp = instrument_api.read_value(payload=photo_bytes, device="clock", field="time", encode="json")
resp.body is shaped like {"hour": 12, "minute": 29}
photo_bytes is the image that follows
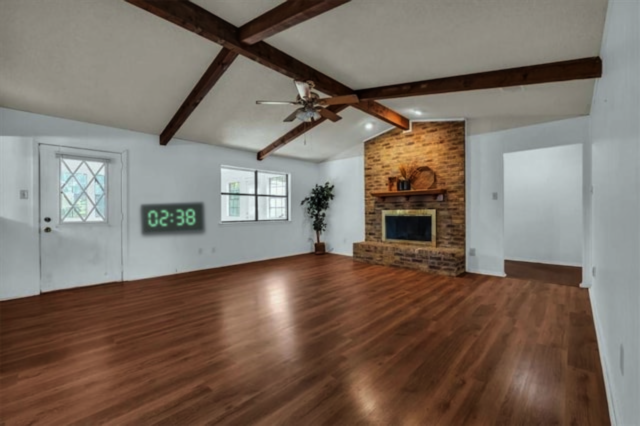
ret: {"hour": 2, "minute": 38}
